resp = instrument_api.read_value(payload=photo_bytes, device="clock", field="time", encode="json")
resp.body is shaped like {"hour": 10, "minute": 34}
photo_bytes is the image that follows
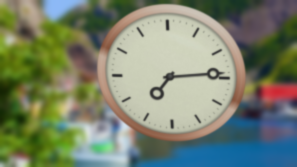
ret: {"hour": 7, "minute": 14}
